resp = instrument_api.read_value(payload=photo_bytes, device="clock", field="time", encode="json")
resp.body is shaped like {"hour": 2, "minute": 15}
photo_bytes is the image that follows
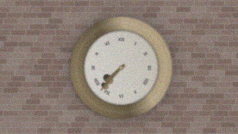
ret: {"hour": 7, "minute": 37}
